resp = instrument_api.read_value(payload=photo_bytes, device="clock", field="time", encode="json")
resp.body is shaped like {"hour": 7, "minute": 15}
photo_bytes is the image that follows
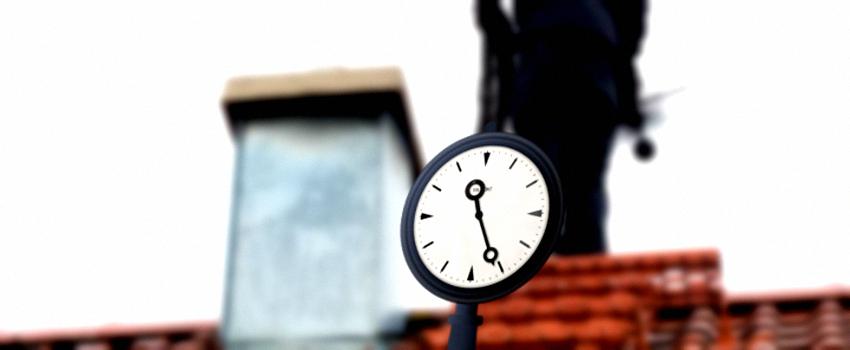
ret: {"hour": 11, "minute": 26}
